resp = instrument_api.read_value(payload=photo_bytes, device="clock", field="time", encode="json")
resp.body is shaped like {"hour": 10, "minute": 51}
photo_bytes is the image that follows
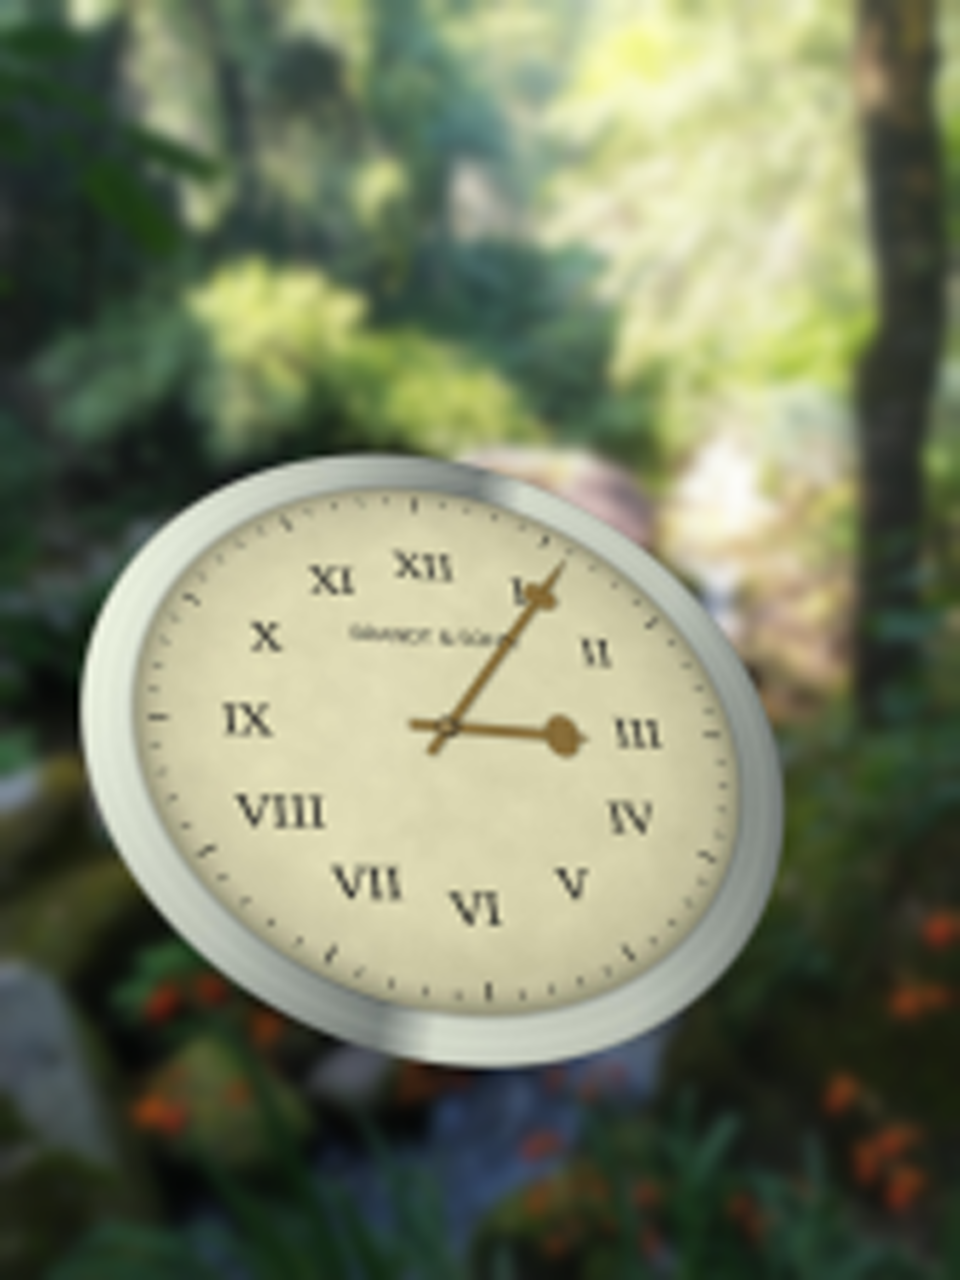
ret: {"hour": 3, "minute": 6}
